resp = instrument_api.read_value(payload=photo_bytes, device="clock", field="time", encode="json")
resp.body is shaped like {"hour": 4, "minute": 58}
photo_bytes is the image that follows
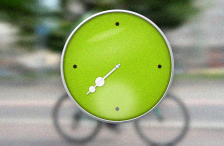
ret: {"hour": 7, "minute": 38}
